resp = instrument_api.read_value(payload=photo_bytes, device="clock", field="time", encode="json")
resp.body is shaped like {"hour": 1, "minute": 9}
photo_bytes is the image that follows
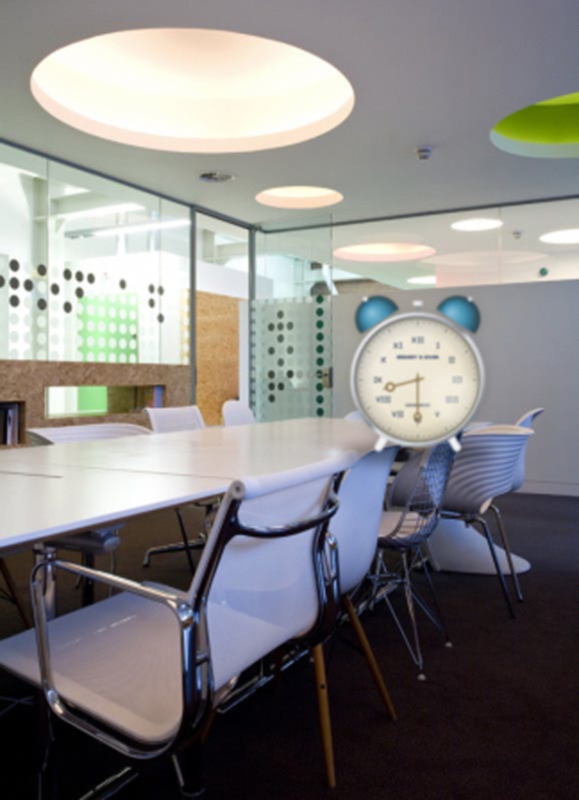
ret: {"hour": 8, "minute": 30}
